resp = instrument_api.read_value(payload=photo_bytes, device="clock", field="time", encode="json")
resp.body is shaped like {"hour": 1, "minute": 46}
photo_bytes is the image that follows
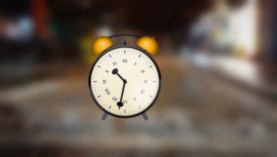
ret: {"hour": 10, "minute": 32}
